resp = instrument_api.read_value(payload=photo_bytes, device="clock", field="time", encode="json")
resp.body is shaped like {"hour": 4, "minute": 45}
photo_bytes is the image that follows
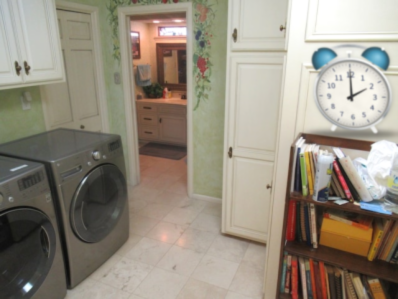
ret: {"hour": 2, "minute": 0}
